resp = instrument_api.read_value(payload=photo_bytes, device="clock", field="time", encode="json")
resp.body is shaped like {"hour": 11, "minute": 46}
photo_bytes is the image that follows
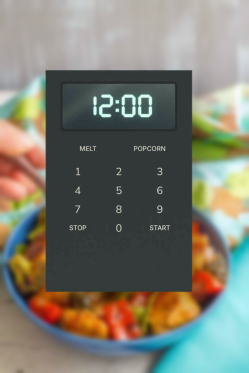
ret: {"hour": 12, "minute": 0}
